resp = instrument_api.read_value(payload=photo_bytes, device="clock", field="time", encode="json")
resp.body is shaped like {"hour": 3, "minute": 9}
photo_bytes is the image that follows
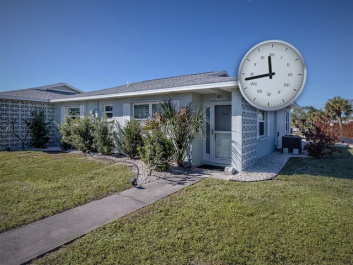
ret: {"hour": 11, "minute": 43}
